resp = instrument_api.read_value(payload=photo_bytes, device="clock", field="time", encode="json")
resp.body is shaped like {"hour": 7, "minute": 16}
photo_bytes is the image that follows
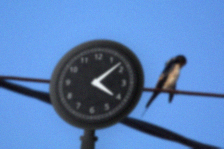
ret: {"hour": 4, "minute": 8}
